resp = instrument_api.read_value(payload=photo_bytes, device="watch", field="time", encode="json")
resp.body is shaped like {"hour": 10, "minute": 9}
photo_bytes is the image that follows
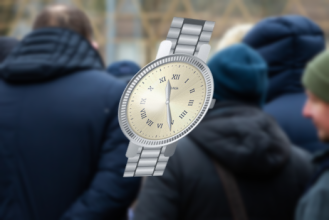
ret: {"hour": 11, "minute": 26}
